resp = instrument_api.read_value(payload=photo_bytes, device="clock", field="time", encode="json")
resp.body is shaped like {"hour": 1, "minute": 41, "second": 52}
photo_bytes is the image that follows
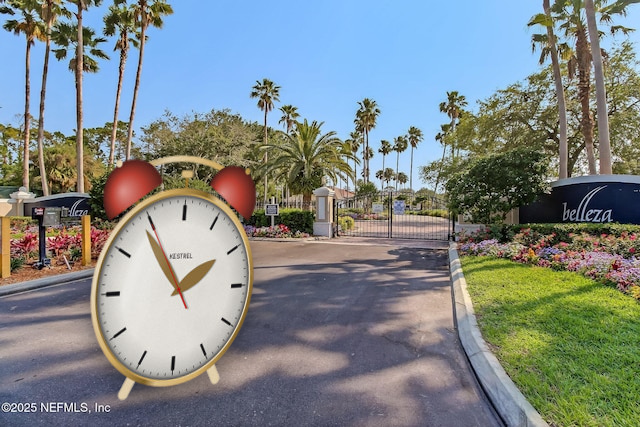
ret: {"hour": 1, "minute": 53, "second": 55}
